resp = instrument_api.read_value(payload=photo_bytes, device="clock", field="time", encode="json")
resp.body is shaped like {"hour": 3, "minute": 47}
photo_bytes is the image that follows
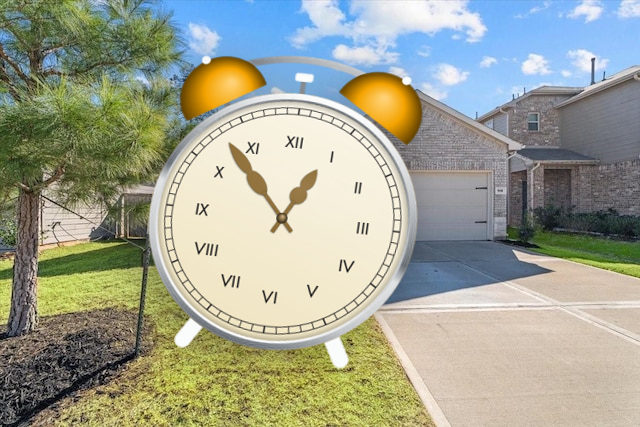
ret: {"hour": 12, "minute": 53}
